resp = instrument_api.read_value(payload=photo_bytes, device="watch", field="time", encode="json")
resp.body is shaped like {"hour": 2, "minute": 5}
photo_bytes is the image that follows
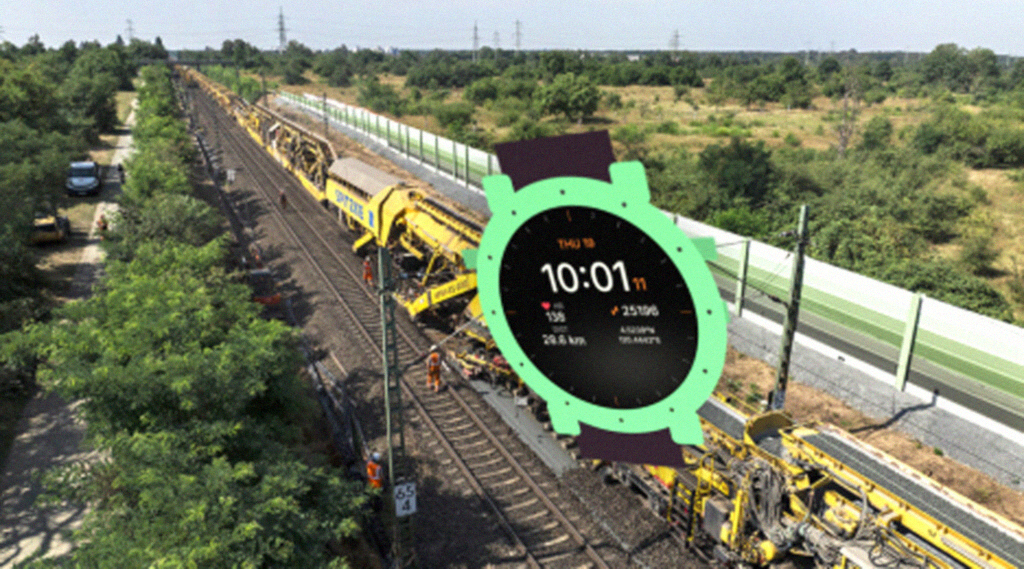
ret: {"hour": 10, "minute": 1}
